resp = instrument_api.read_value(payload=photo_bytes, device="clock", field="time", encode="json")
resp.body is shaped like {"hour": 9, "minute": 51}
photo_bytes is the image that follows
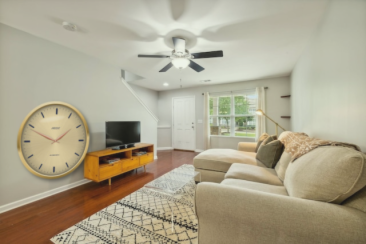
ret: {"hour": 1, "minute": 49}
